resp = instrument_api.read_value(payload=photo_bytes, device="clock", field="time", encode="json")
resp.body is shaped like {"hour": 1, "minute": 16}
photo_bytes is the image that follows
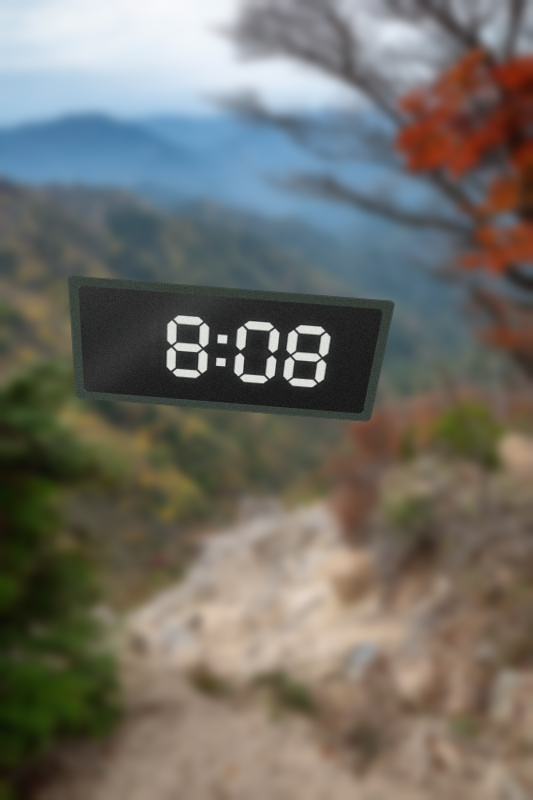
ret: {"hour": 8, "minute": 8}
